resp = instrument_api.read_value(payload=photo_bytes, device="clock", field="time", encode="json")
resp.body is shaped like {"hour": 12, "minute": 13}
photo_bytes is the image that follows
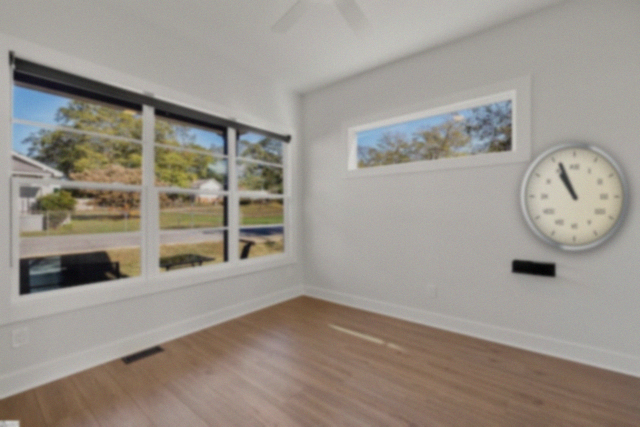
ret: {"hour": 10, "minute": 56}
